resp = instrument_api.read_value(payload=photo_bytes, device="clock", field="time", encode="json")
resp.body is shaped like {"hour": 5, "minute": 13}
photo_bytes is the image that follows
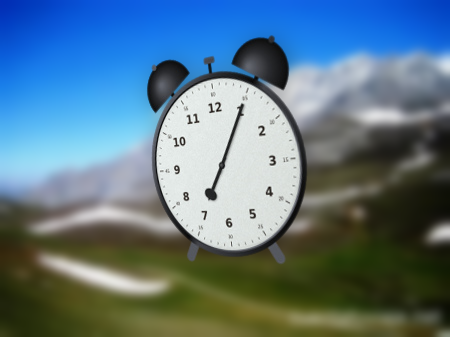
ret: {"hour": 7, "minute": 5}
